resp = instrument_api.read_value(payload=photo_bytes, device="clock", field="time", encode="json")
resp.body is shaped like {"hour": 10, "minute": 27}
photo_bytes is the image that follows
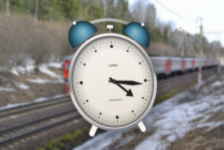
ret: {"hour": 4, "minute": 16}
